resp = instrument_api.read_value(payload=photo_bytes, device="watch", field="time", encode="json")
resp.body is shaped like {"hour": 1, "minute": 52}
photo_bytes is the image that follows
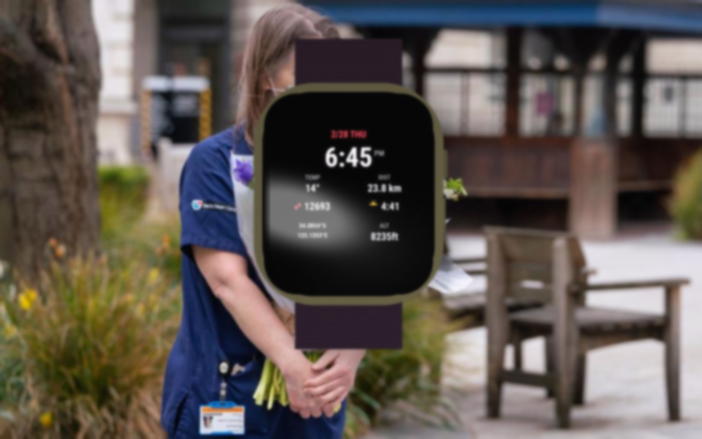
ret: {"hour": 6, "minute": 45}
